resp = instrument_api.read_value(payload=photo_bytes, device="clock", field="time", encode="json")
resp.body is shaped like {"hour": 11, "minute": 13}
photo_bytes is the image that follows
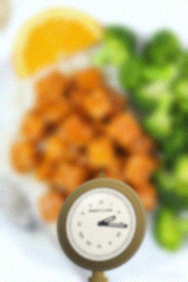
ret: {"hour": 2, "minute": 16}
